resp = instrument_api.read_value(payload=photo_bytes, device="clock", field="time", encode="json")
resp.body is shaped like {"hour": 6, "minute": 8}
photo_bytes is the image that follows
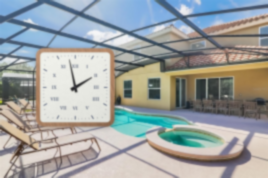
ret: {"hour": 1, "minute": 58}
